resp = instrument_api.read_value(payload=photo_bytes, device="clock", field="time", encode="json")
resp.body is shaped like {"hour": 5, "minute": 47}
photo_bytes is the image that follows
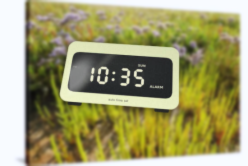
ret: {"hour": 10, "minute": 35}
